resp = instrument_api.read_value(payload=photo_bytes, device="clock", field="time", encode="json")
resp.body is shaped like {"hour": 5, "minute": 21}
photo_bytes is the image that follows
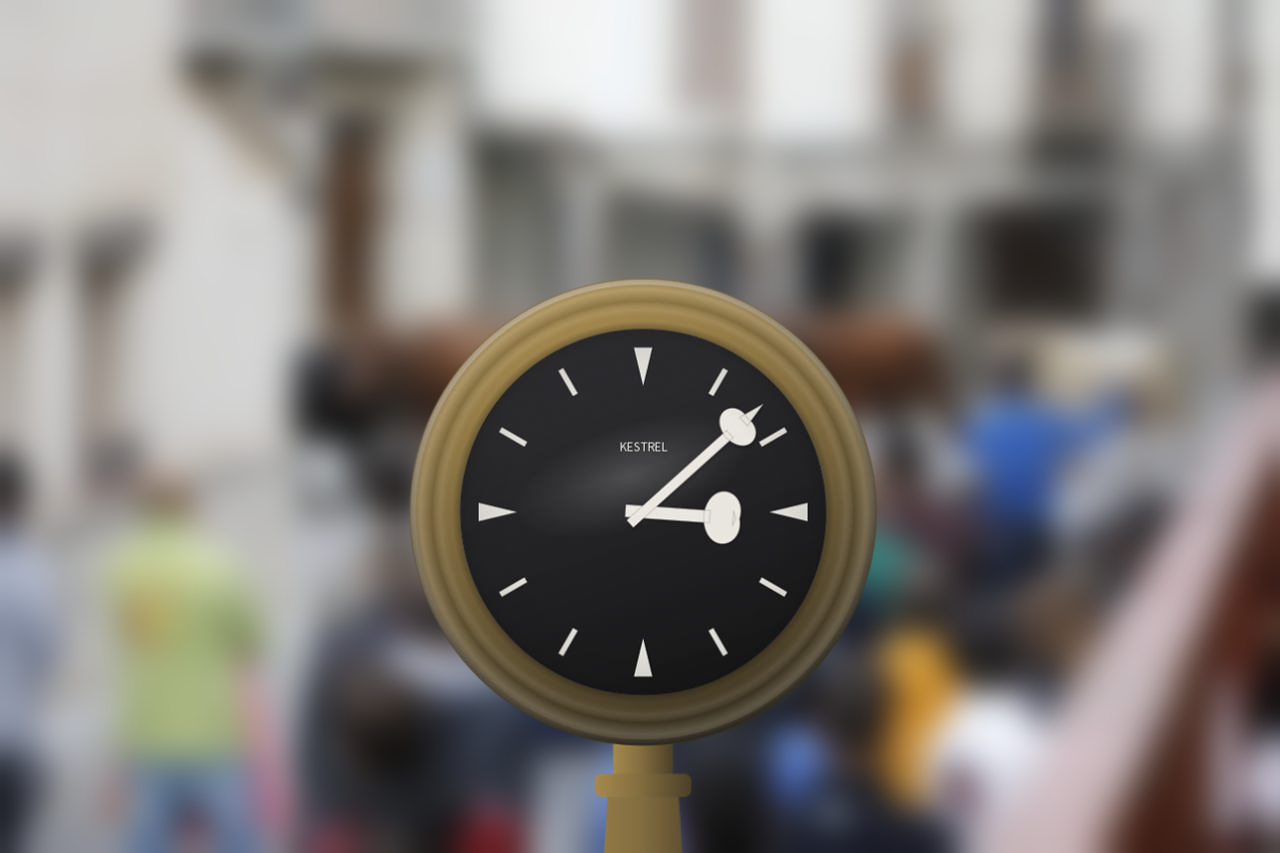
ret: {"hour": 3, "minute": 8}
